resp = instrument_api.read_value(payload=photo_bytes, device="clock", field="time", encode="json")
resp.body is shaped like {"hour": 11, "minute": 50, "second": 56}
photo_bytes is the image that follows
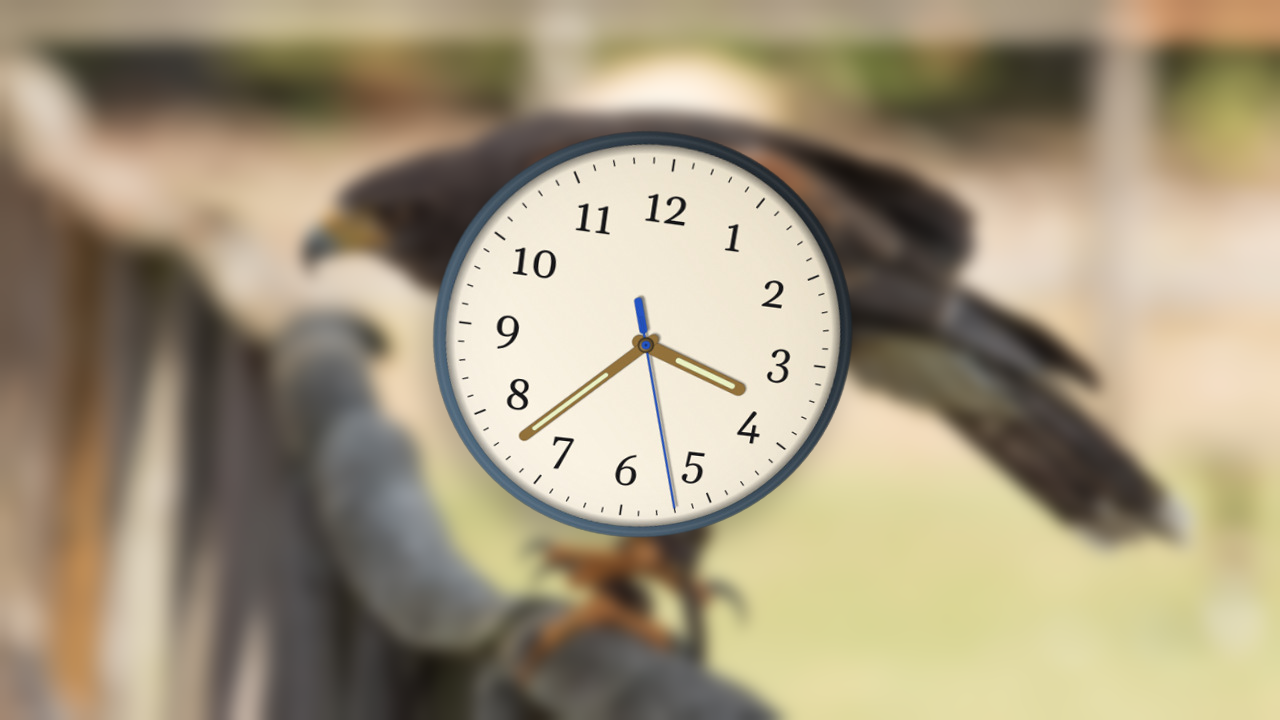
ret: {"hour": 3, "minute": 37, "second": 27}
